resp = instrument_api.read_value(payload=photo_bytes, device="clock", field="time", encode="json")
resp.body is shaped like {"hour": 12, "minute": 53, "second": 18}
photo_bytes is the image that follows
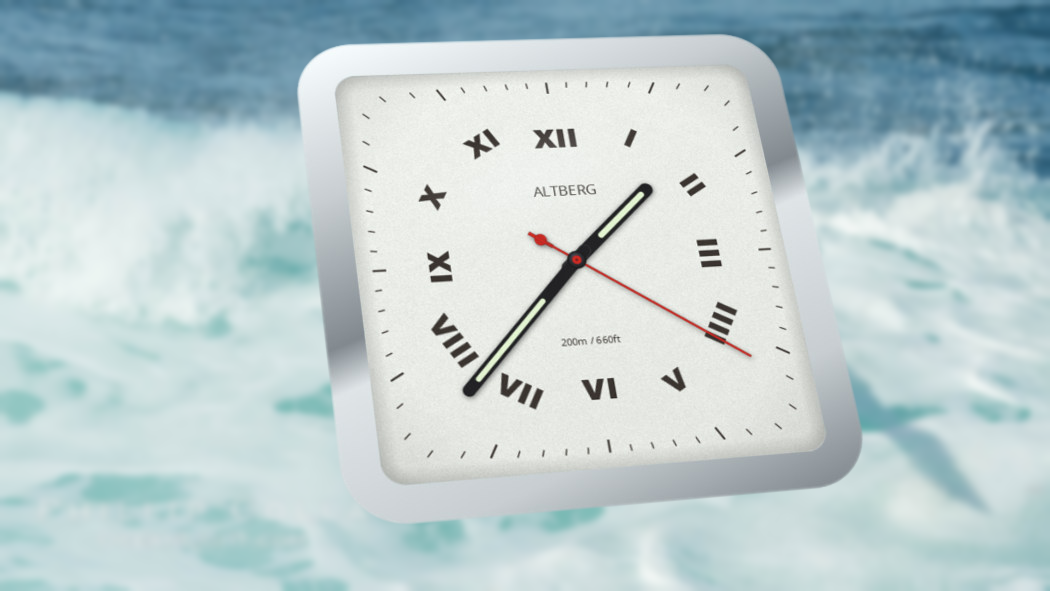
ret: {"hour": 1, "minute": 37, "second": 21}
